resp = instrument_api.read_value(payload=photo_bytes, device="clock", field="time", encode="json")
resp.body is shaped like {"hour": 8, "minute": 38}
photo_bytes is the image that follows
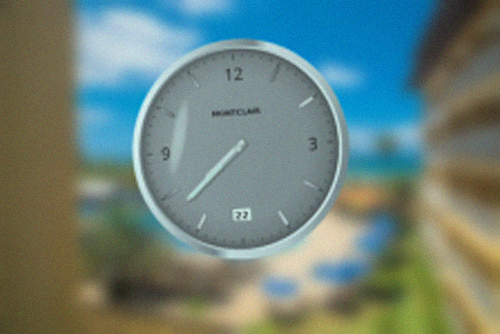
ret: {"hour": 7, "minute": 38}
